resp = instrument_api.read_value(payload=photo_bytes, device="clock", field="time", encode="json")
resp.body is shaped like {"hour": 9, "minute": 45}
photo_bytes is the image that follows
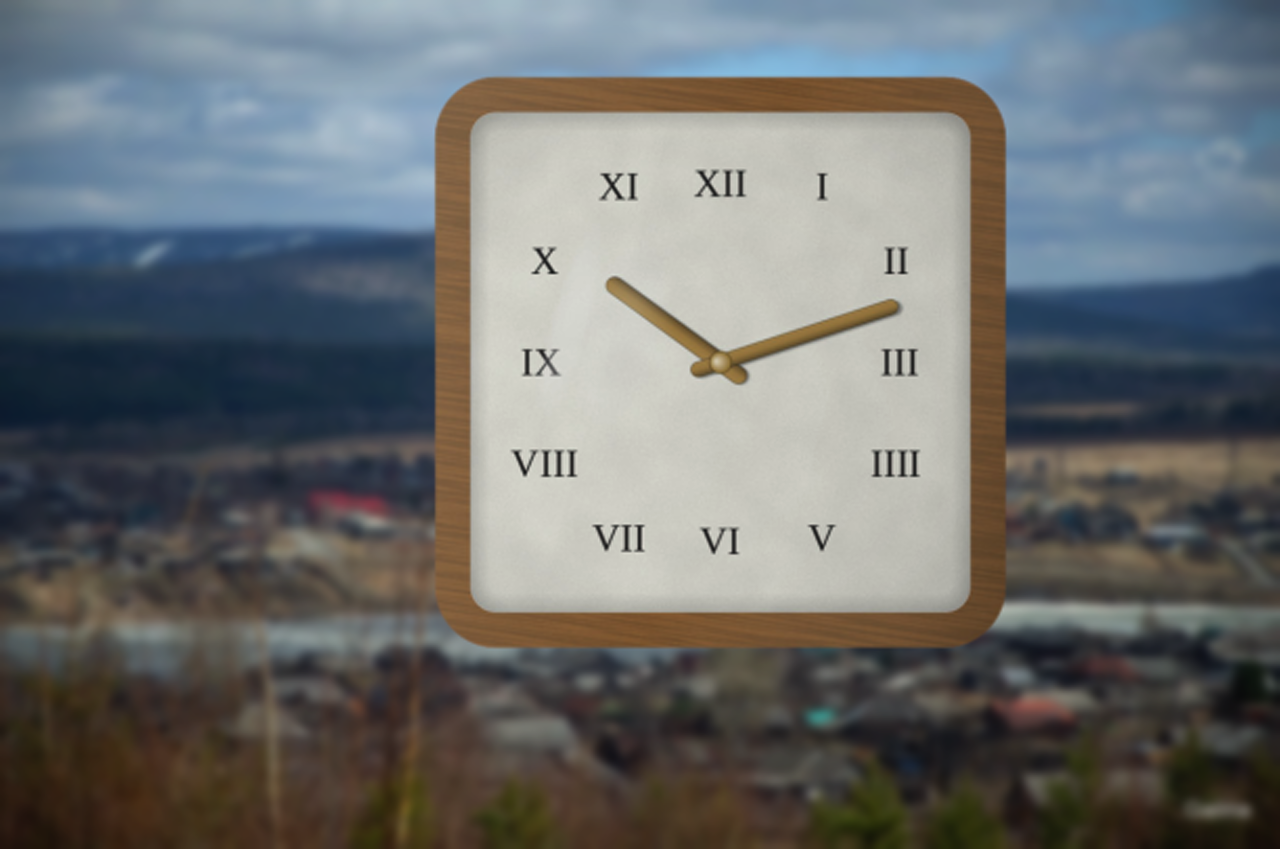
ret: {"hour": 10, "minute": 12}
